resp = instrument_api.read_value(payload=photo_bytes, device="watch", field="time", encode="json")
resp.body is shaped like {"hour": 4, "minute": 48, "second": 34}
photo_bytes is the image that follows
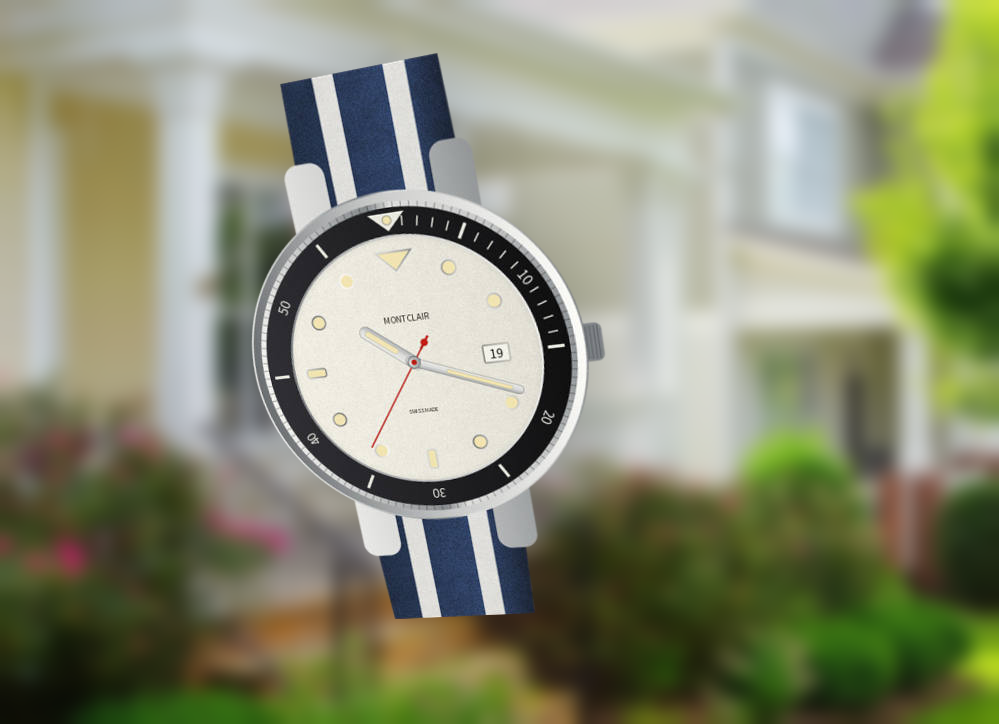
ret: {"hour": 10, "minute": 18, "second": 36}
